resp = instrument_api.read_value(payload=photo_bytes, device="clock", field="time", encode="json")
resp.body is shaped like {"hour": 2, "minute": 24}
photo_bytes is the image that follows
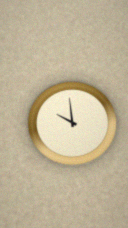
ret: {"hour": 9, "minute": 59}
